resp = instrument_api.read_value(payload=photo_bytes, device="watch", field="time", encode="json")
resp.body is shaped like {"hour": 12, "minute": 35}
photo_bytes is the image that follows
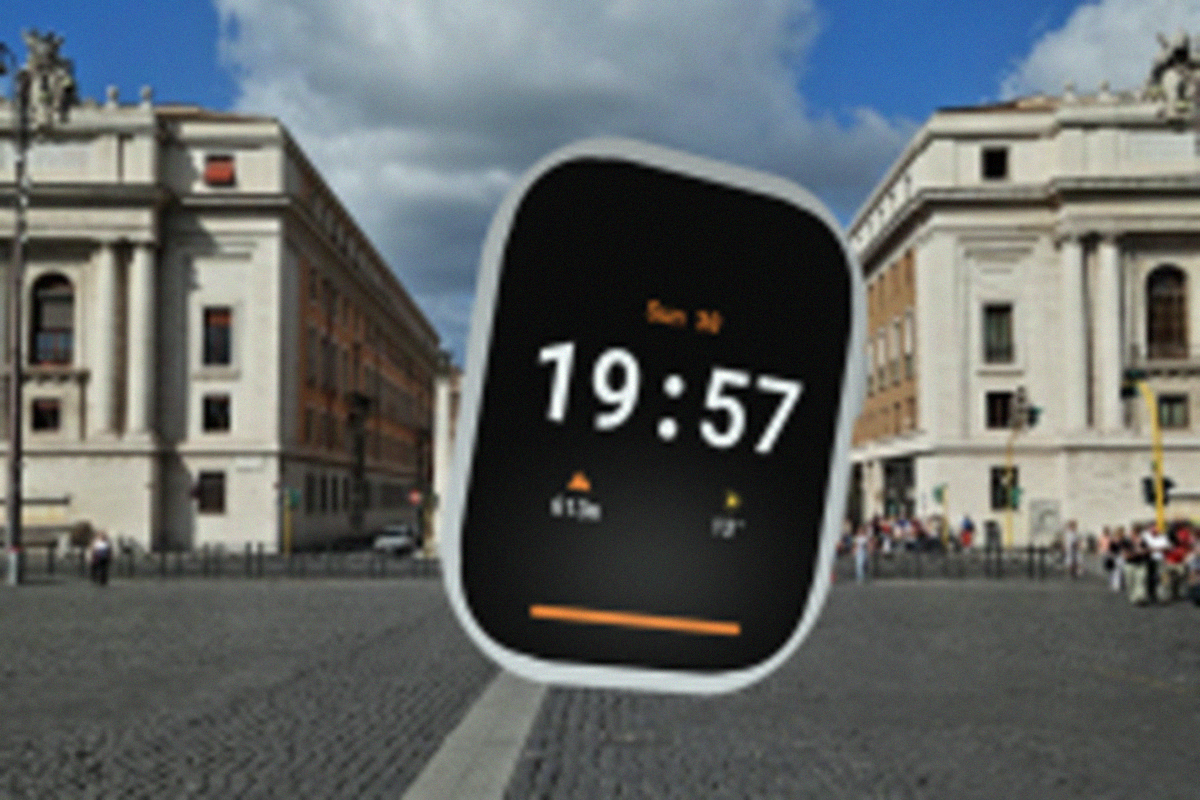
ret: {"hour": 19, "minute": 57}
